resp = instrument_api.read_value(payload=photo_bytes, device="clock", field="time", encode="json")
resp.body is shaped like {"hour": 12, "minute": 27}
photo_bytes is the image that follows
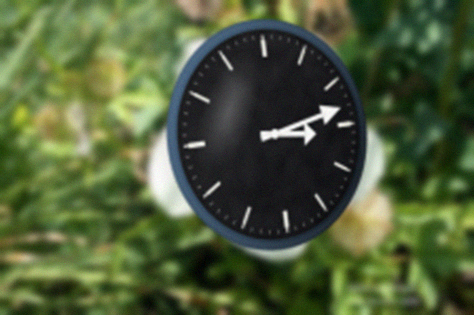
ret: {"hour": 3, "minute": 13}
